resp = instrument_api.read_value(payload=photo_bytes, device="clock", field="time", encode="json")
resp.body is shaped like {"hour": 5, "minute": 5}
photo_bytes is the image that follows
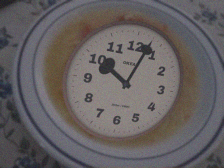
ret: {"hour": 10, "minute": 3}
